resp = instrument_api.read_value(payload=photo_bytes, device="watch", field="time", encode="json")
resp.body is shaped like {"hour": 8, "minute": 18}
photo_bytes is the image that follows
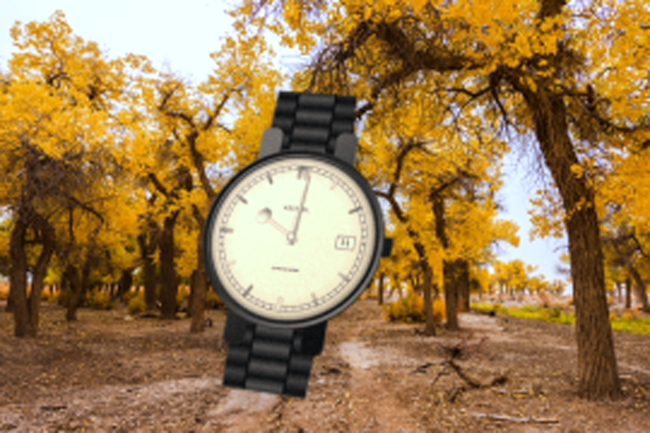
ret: {"hour": 10, "minute": 1}
